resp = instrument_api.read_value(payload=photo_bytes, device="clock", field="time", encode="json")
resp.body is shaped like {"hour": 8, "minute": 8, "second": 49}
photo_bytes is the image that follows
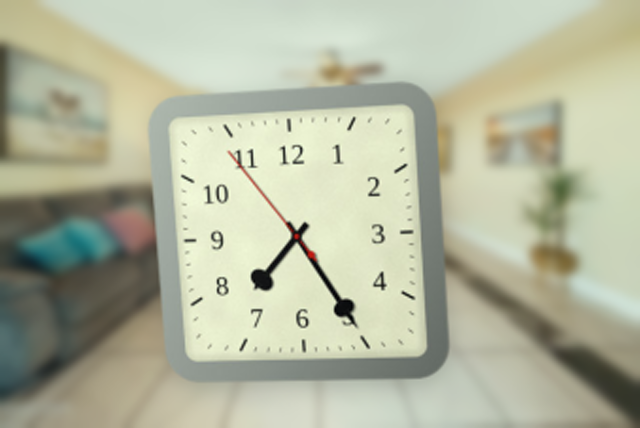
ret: {"hour": 7, "minute": 24, "second": 54}
